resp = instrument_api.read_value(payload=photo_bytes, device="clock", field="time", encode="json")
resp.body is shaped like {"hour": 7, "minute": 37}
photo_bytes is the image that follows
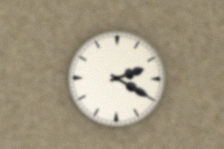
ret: {"hour": 2, "minute": 20}
